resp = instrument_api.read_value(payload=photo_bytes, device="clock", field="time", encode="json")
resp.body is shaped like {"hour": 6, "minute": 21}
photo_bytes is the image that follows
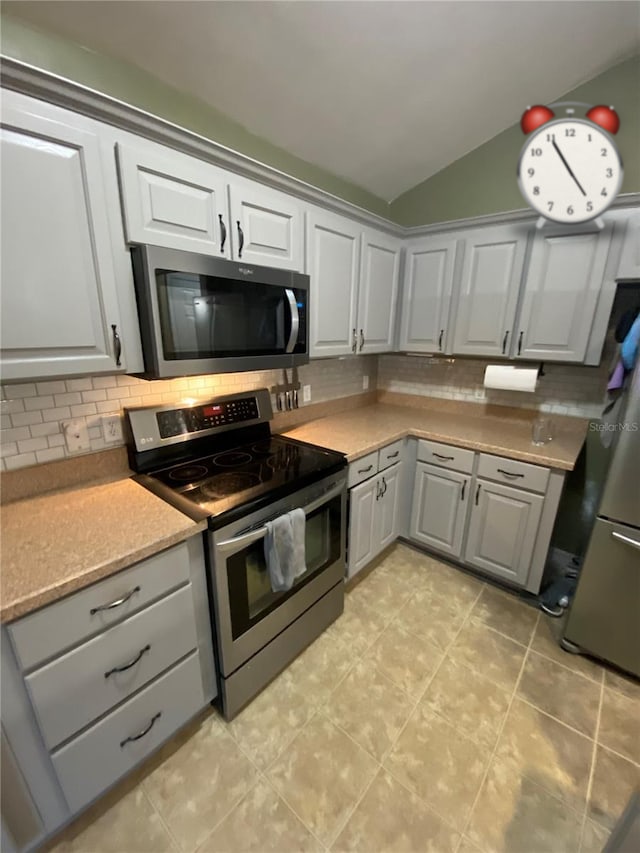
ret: {"hour": 4, "minute": 55}
